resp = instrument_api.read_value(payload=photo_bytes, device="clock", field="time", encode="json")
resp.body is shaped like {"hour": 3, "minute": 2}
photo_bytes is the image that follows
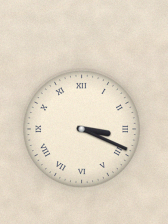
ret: {"hour": 3, "minute": 19}
